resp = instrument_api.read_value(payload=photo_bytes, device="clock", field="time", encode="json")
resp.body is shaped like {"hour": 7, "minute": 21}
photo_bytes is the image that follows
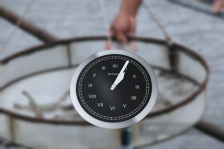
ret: {"hour": 1, "minute": 4}
